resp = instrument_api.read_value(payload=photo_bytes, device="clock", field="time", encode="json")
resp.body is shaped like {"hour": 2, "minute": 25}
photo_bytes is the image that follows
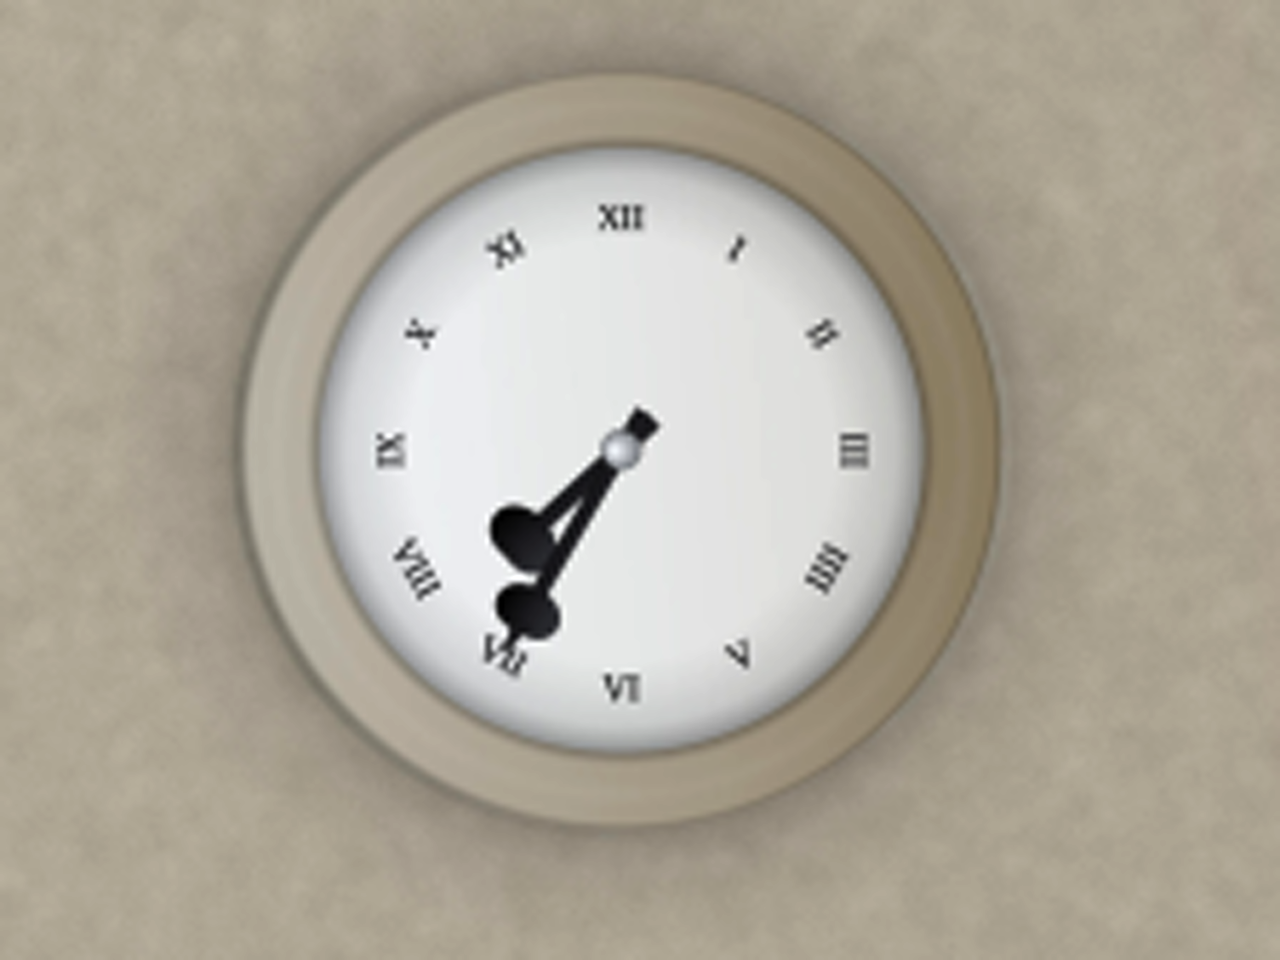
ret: {"hour": 7, "minute": 35}
